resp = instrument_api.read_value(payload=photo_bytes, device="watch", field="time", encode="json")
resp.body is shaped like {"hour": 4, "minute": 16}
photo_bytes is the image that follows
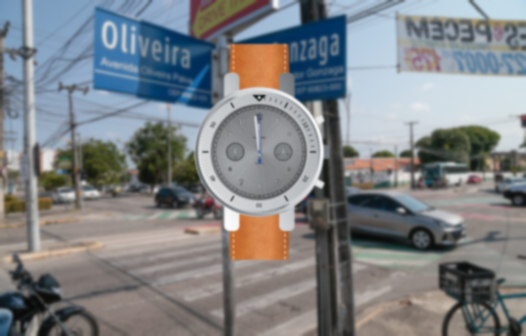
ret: {"hour": 11, "minute": 59}
